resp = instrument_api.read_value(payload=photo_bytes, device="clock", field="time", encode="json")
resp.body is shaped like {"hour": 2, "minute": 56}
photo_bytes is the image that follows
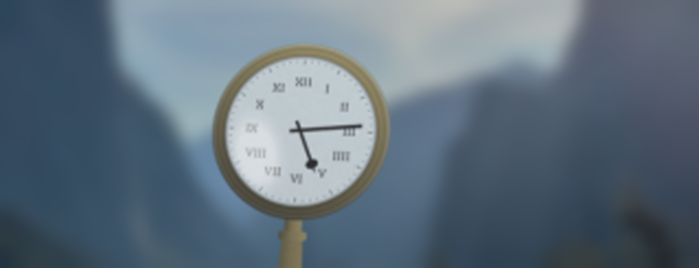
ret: {"hour": 5, "minute": 14}
